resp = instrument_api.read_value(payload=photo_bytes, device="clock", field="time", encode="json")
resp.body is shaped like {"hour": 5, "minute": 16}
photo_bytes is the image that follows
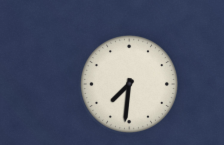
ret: {"hour": 7, "minute": 31}
